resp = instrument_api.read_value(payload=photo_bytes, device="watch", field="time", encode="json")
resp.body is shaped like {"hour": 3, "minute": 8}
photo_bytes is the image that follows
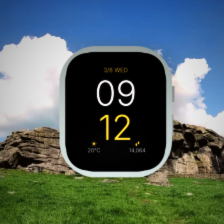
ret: {"hour": 9, "minute": 12}
